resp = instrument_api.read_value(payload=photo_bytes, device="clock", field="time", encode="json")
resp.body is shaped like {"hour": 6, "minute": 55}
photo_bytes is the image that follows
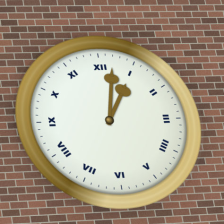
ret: {"hour": 1, "minute": 2}
